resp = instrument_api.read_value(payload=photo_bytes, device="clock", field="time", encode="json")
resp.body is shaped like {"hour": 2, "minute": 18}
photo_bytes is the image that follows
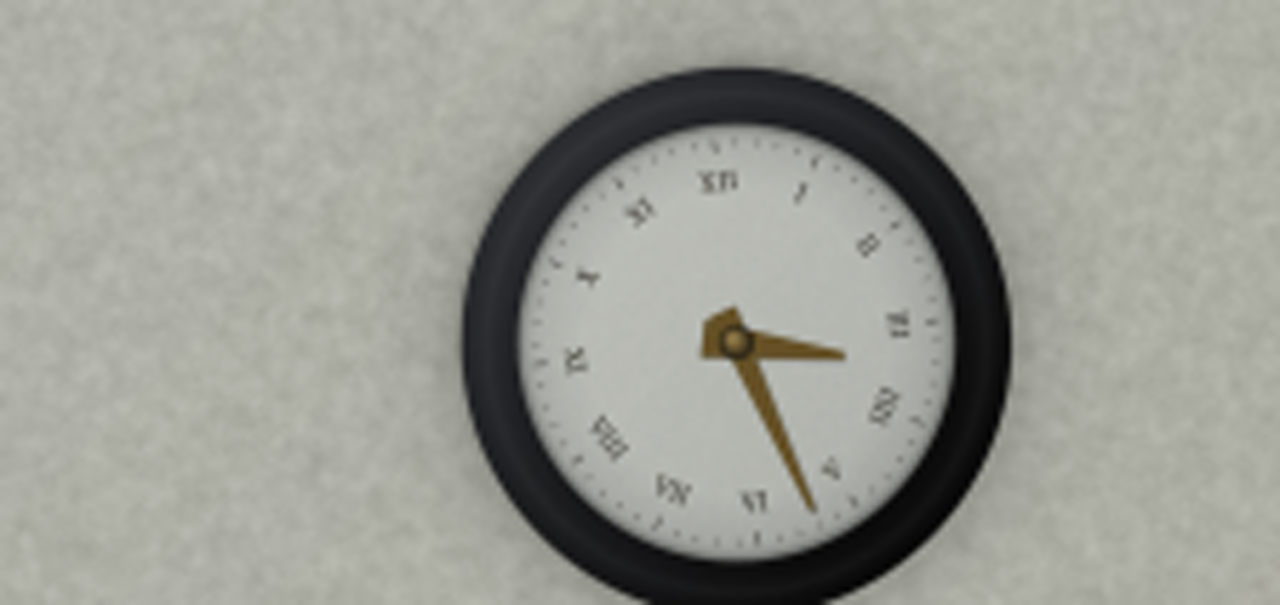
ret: {"hour": 3, "minute": 27}
